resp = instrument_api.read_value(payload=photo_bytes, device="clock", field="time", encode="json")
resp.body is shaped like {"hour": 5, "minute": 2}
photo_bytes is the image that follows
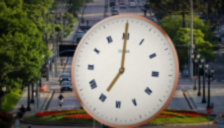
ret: {"hour": 7, "minute": 0}
